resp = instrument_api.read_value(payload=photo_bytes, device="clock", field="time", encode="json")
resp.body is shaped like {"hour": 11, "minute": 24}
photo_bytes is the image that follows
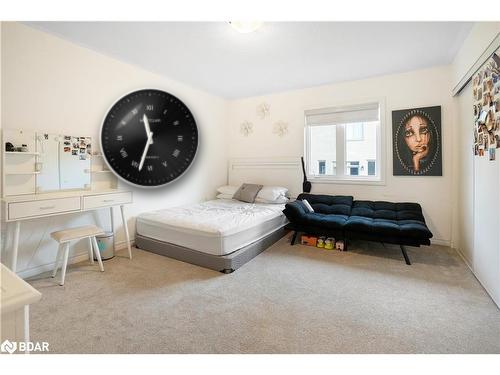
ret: {"hour": 11, "minute": 33}
